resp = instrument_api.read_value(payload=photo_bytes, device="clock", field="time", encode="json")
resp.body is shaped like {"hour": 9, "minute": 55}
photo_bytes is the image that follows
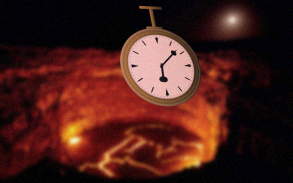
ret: {"hour": 6, "minute": 8}
